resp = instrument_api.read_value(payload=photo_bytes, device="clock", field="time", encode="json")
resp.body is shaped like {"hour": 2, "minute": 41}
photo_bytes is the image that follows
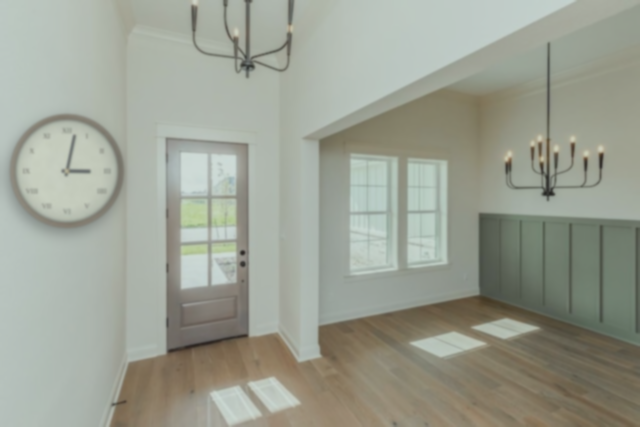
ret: {"hour": 3, "minute": 2}
